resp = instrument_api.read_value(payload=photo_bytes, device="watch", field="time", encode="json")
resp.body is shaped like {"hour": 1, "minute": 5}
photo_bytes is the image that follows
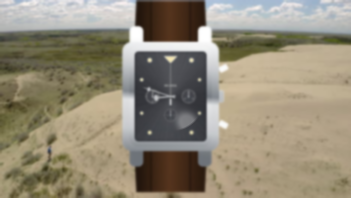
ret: {"hour": 8, "minute": 48}
